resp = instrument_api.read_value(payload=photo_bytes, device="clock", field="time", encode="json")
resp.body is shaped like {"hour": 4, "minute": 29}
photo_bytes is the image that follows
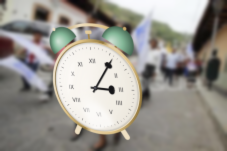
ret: {"hour": 3, "minute": 6}
